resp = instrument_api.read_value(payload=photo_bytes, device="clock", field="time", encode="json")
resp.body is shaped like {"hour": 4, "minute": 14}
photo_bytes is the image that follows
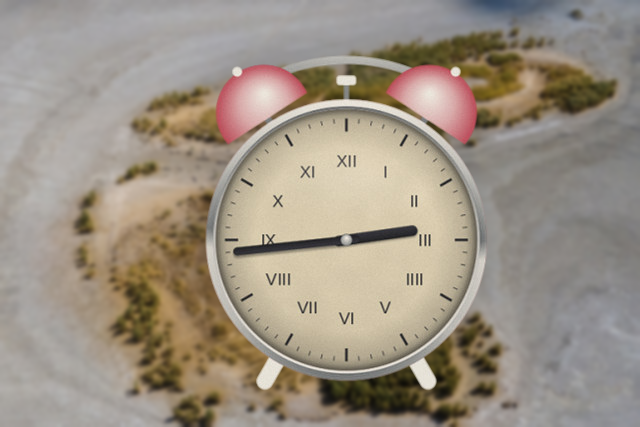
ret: {"hour": 2, "minute": 44}
